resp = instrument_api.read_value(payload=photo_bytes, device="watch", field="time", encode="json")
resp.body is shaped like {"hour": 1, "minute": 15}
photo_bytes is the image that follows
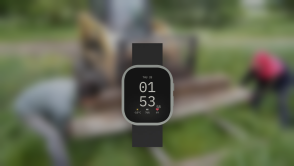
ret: {"hour": 1, "minute": 53}
